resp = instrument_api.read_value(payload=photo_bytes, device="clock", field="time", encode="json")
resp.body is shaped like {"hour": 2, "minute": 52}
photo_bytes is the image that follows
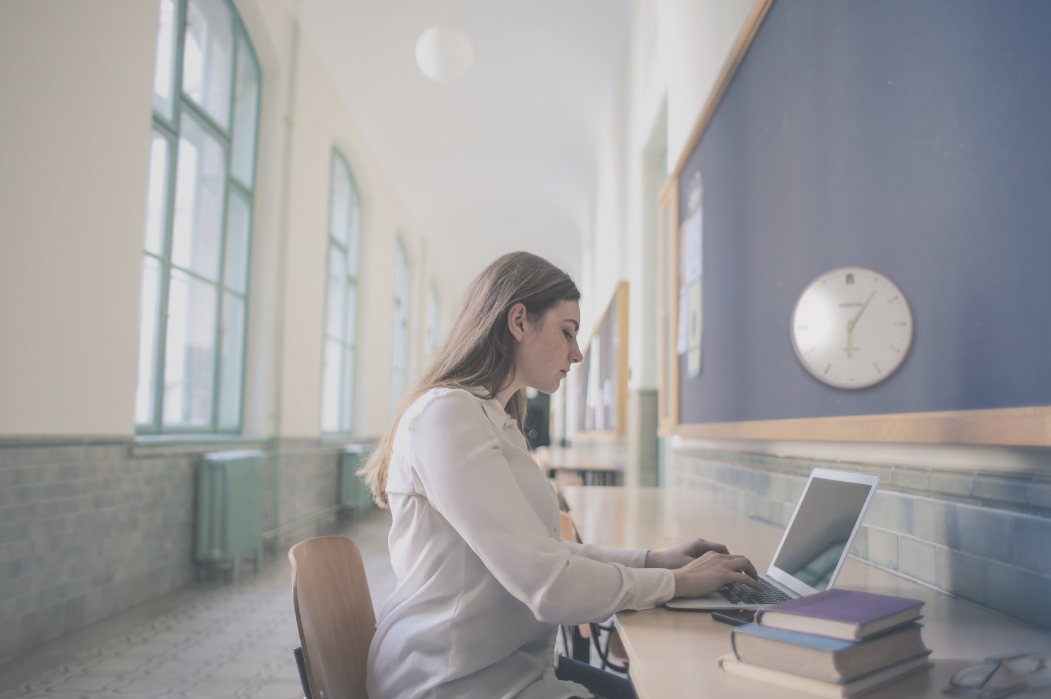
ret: {"hour": 6, "minute": 6}
